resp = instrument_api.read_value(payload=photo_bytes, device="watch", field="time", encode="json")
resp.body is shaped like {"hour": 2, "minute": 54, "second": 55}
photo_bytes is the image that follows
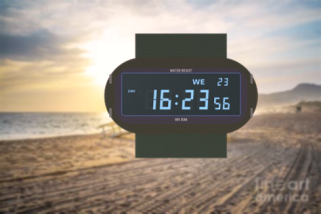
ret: {"hour": 16, "minute": 23, "second": 56}
